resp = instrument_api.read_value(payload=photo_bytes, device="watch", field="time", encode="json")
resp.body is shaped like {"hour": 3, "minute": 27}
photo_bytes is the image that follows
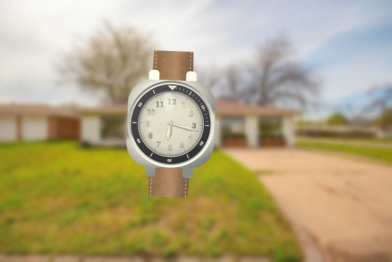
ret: {"hour": 6, "minute": 17}
